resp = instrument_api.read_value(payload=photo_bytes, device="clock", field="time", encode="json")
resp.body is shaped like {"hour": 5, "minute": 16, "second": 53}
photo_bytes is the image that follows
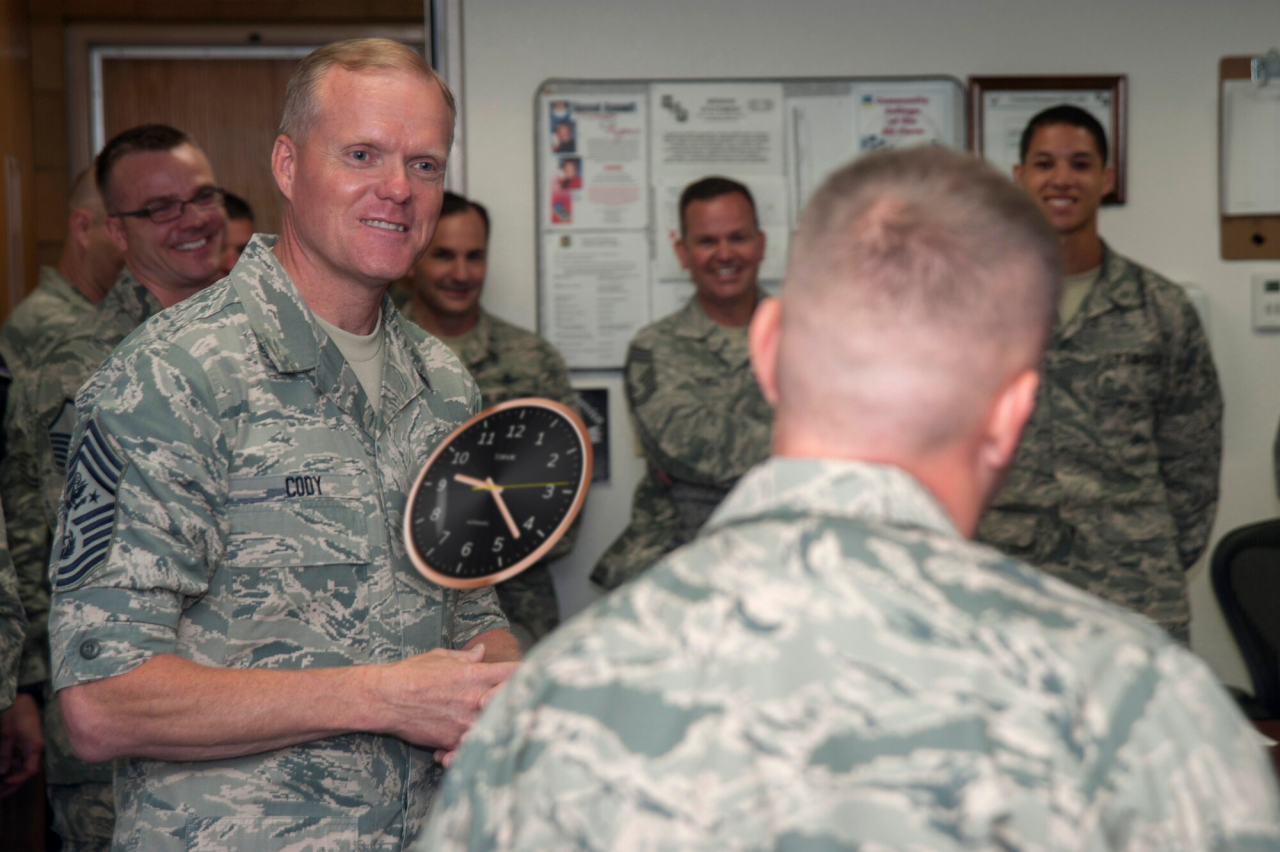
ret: {"hour": 9, "minute": 22, "second": 14}
